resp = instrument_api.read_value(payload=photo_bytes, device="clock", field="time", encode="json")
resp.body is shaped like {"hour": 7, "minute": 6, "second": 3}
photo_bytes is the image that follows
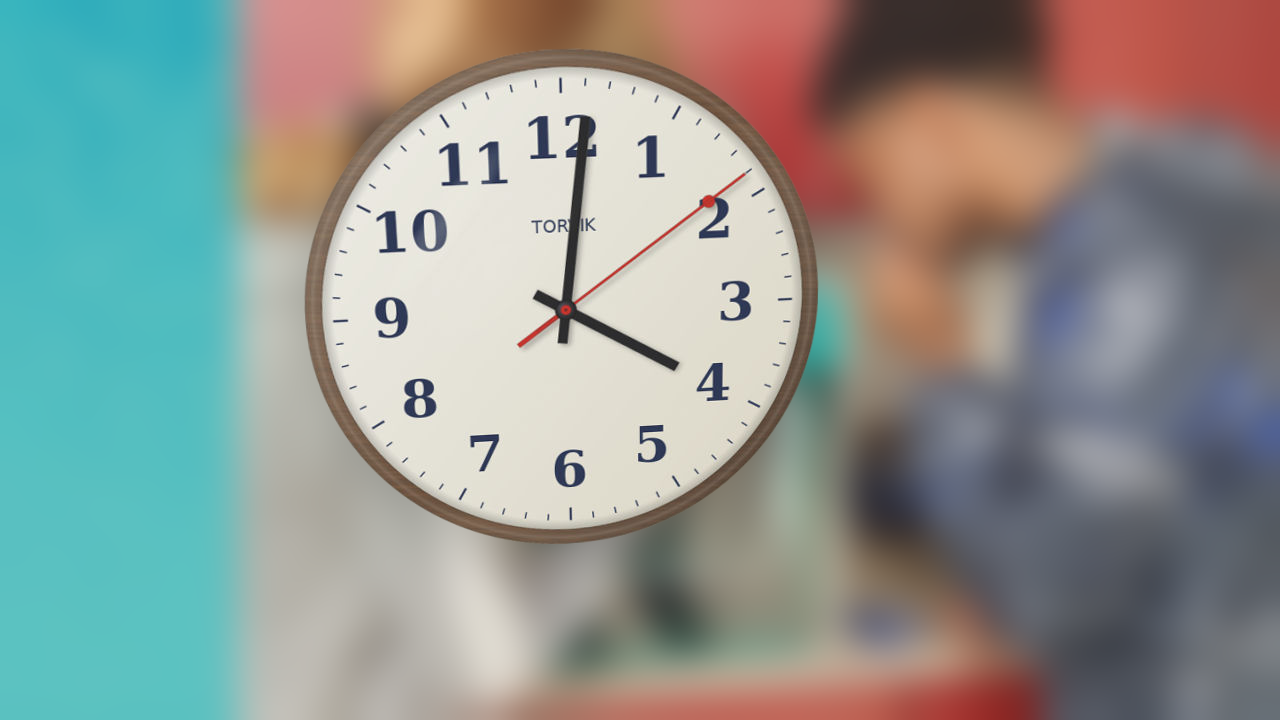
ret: {"hour": 4, "minute": 1, "second": 9}
